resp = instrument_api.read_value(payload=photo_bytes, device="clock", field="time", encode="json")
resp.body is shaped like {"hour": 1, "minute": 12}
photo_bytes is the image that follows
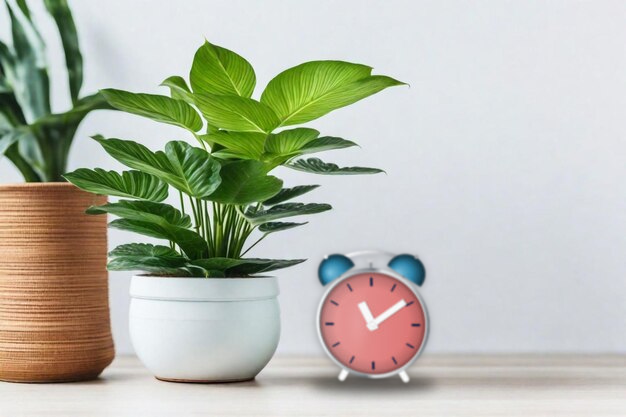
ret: {"hour": 11, "minute": 9}
